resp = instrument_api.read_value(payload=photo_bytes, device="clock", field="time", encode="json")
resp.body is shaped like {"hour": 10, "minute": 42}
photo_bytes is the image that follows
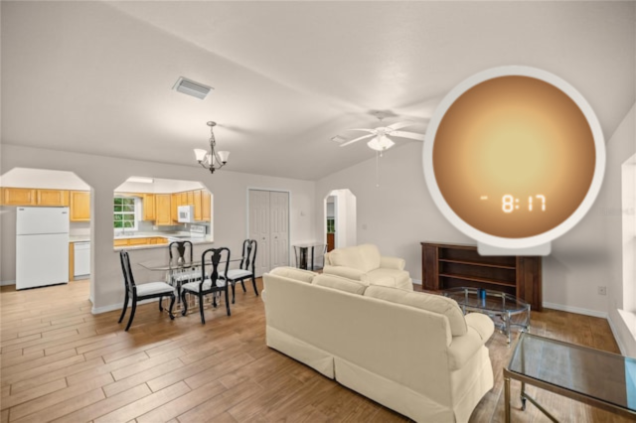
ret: {"hour": 8, "minute": 17}
